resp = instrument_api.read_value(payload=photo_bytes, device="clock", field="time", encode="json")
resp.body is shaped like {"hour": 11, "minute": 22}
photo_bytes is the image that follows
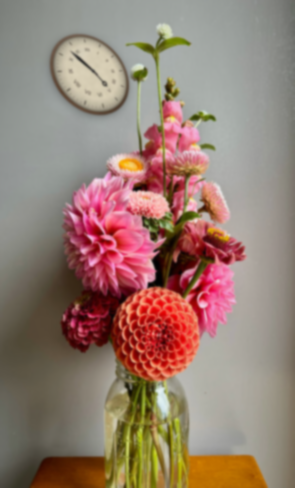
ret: {"hour": 4, "minute": 53}
